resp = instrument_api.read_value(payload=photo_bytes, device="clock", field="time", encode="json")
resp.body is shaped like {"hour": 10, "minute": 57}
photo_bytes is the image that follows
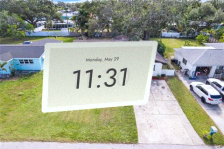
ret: {"hour": 11, "minute": 31}
